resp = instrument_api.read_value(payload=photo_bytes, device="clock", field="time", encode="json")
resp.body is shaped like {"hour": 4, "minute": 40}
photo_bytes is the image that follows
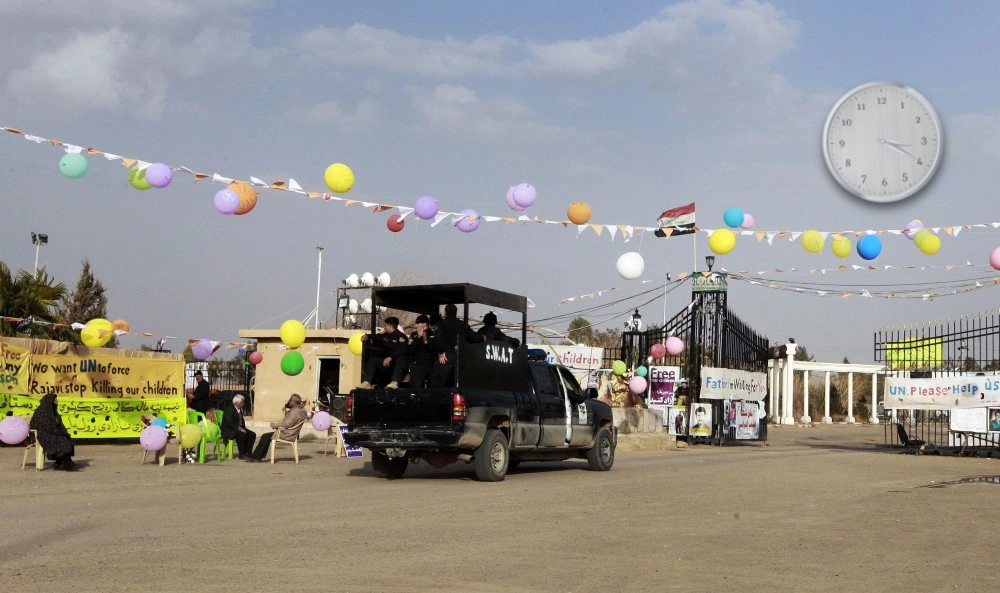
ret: {"hour": 3, "minute": 20}
